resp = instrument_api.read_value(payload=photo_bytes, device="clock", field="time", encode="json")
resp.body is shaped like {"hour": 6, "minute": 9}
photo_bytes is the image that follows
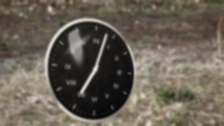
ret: {"hour": 7, "minute": 3}
